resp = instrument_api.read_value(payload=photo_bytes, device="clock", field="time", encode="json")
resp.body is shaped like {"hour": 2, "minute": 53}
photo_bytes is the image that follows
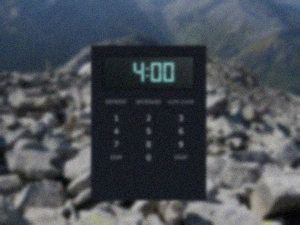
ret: {"hour": 4, "minute": 0}
